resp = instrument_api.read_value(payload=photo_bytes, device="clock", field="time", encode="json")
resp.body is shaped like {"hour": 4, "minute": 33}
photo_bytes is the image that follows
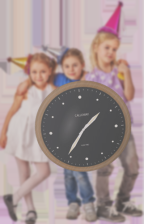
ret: {"hour": 1, "minute": 36}
